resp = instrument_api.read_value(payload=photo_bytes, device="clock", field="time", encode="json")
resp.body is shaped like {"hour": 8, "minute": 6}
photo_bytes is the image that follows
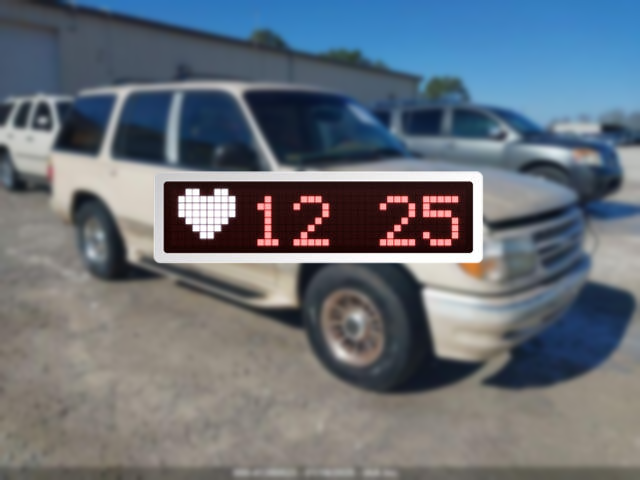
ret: {"hour": 12, "minute": 25}
